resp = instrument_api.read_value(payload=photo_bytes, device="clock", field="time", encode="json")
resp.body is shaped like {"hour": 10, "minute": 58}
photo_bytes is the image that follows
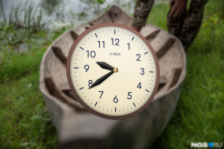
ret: {"hour": 9, "minute": 39}
